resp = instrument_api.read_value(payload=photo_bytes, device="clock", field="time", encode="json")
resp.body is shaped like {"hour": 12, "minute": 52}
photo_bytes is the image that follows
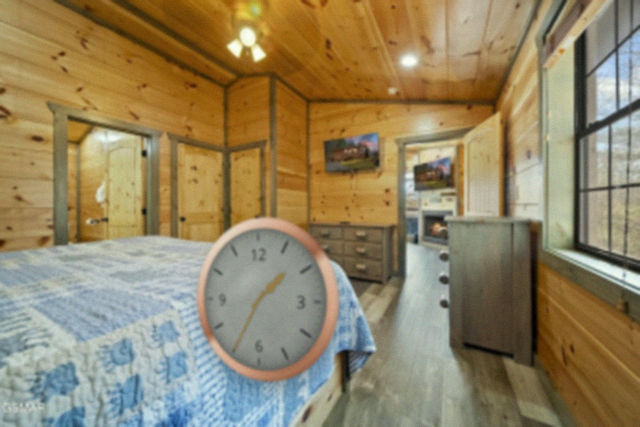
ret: {"hour": 1, "minute": 35}
